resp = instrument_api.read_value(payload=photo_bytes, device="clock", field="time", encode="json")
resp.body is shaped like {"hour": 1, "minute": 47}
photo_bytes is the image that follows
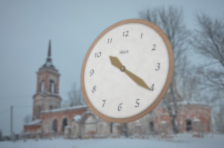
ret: {"hour": 10, "minute": 21}
